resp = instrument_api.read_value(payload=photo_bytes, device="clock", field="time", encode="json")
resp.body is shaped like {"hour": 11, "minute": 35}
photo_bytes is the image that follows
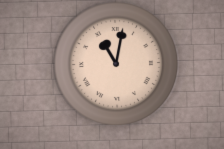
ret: {"hour": 11, "minute": 2}
